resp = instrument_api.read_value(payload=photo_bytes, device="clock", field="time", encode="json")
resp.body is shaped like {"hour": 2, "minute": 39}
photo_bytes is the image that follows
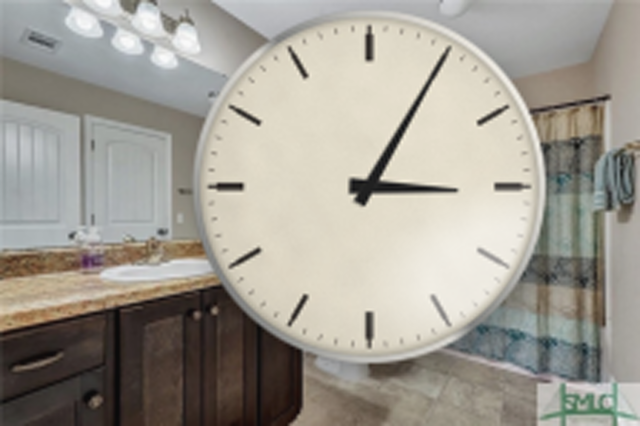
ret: {"hour": 3, "minute": 5}
